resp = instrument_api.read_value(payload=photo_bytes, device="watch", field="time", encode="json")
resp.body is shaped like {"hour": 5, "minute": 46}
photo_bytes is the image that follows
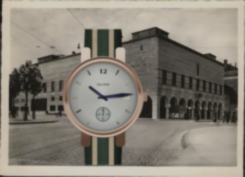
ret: {"hour": 10, "minute": 14}
